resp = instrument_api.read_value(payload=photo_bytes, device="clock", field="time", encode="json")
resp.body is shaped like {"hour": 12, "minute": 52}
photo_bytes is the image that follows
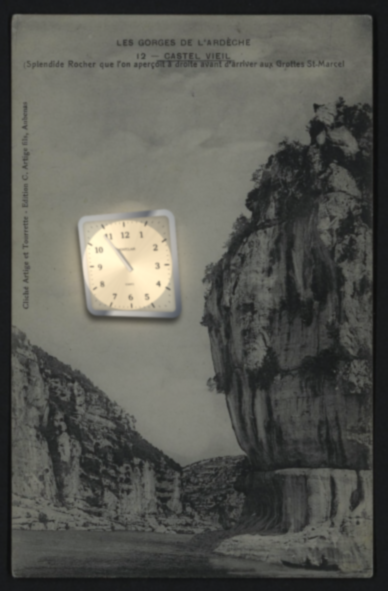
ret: {"hour": 10, "minute": 54}
